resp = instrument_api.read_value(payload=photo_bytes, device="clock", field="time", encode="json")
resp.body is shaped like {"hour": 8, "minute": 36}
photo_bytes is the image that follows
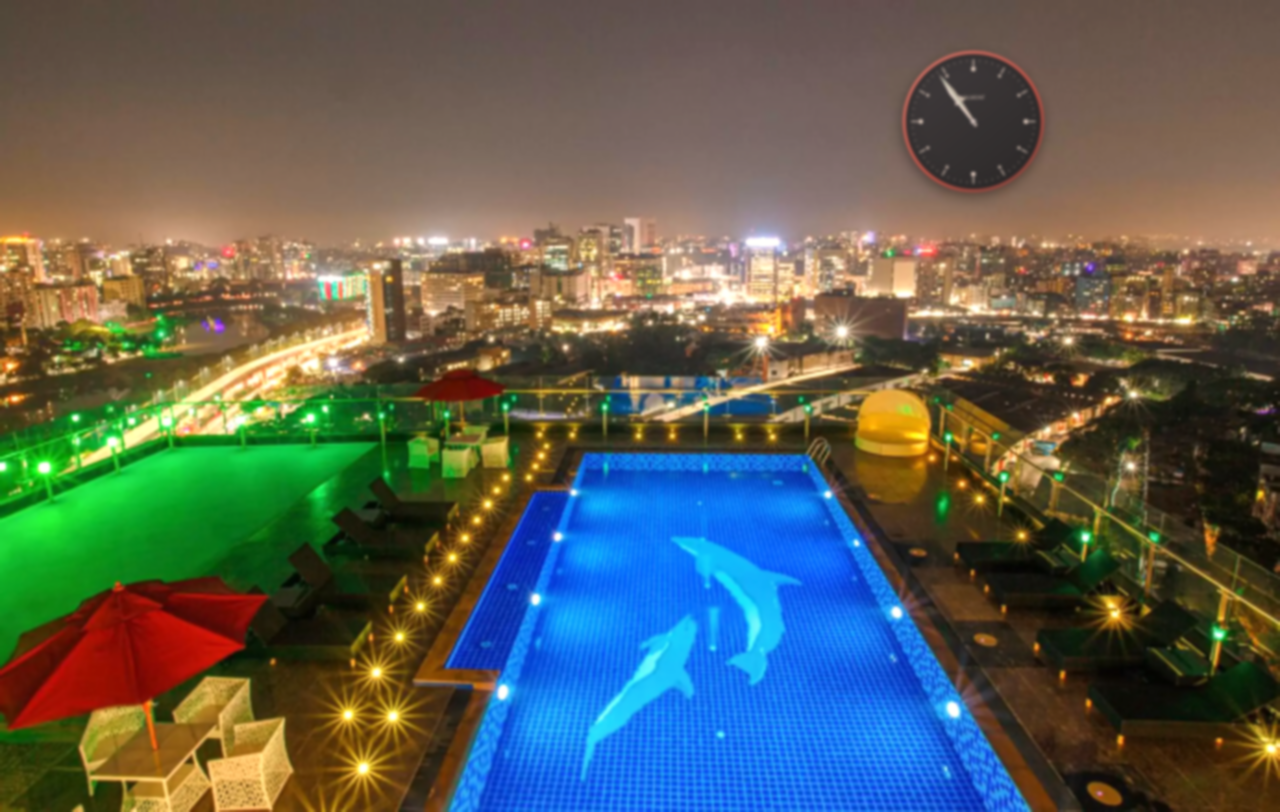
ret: {"hour": 10, "minute": 54}
